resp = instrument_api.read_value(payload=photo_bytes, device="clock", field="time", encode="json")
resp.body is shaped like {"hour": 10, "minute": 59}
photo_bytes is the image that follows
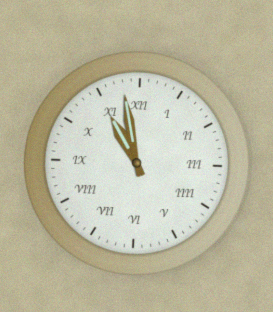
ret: {"hour": 10, "minute": 58}
